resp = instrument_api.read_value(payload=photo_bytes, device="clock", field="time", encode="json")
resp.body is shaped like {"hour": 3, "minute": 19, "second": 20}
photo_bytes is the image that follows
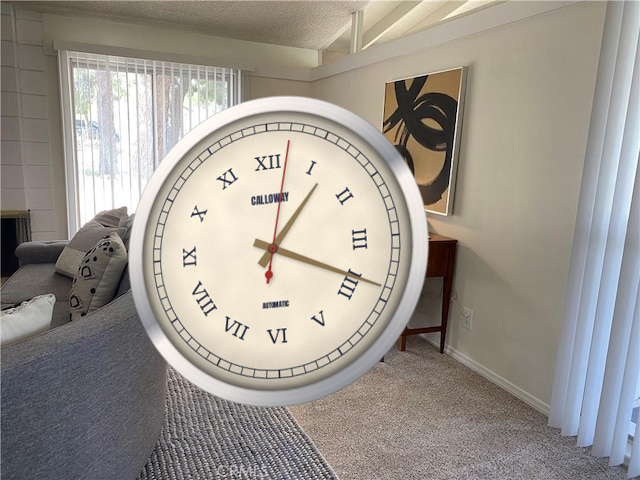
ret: {"hour": 1, "minute": 19, "second": 2}
